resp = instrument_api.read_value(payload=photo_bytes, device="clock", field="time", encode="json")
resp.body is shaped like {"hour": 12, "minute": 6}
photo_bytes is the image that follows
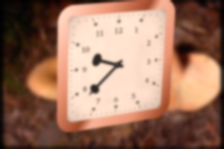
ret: {"hour": 9, "minute": 38}
